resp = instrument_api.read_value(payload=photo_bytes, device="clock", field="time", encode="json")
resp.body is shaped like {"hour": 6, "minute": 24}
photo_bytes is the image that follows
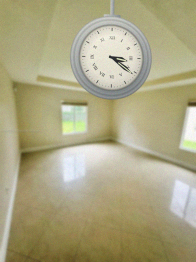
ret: {"hour": 3, "minute": 21}
